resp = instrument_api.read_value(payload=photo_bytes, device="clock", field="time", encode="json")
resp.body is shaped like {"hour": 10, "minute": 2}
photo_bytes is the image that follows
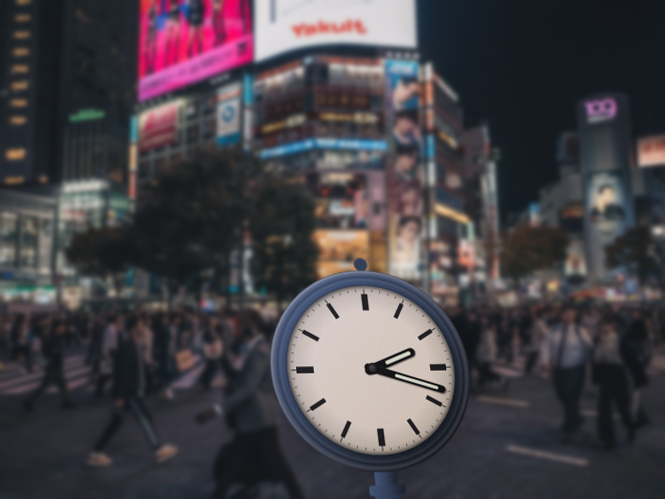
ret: {"hour": 2, "minute": 18}
